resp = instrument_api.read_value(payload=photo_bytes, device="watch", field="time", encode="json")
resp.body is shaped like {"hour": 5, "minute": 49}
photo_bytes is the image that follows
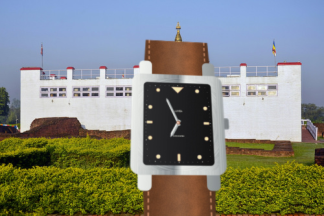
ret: {"hour": 6, "minute": 56}
